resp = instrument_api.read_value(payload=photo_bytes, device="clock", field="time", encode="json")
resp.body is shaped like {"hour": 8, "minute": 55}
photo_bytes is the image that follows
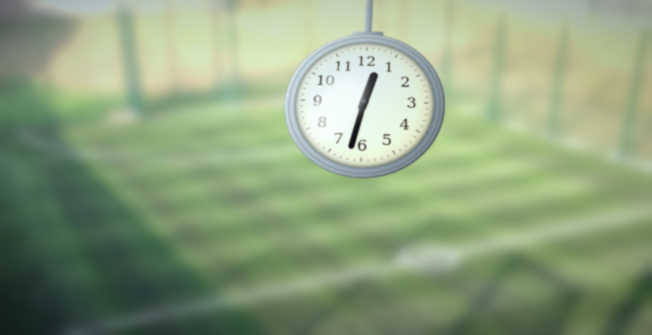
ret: {"hour": 12, "minute": 32}
